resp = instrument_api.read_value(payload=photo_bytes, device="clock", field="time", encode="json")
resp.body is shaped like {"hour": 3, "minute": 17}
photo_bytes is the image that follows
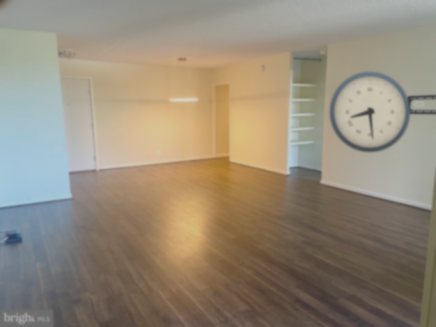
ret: {"hour": 8, "minute": 29}
